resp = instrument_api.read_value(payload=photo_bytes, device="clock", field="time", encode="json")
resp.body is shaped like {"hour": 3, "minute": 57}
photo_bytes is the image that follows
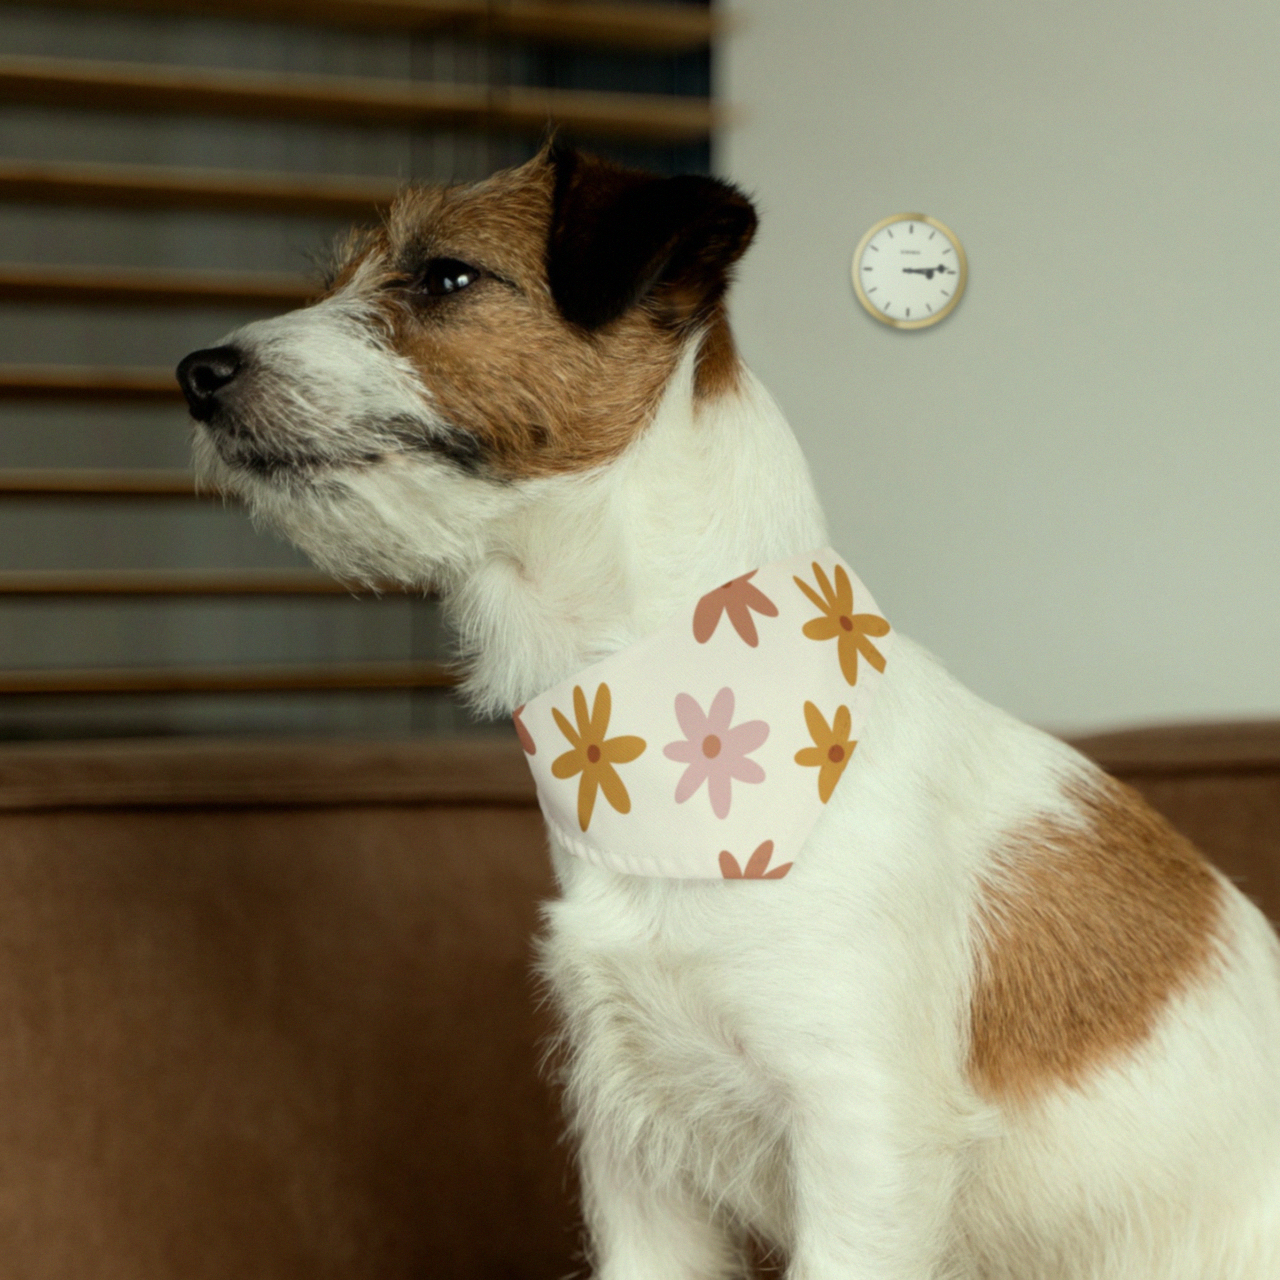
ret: {"hour": 3, "minute": 14}
